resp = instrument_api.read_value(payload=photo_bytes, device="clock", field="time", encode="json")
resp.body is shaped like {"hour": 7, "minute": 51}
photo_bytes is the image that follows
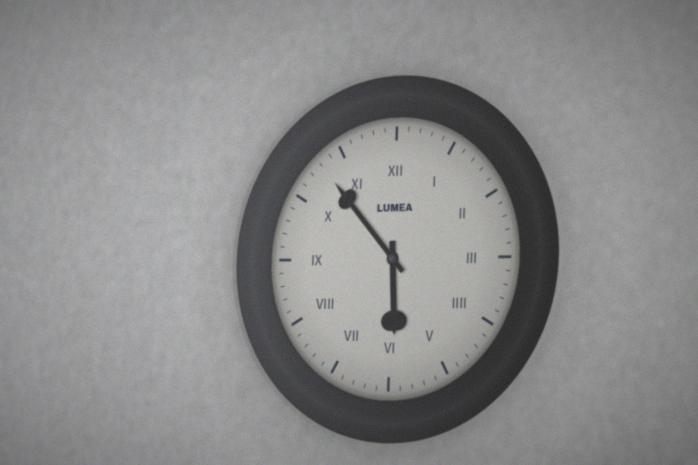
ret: {"hour": 5, "minute": 53}
